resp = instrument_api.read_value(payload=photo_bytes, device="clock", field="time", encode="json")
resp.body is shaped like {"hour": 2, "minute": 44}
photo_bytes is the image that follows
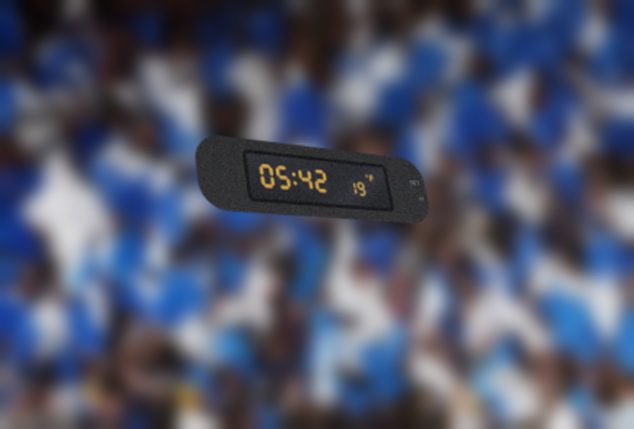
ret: {"hour": 5, "minute": 42}
